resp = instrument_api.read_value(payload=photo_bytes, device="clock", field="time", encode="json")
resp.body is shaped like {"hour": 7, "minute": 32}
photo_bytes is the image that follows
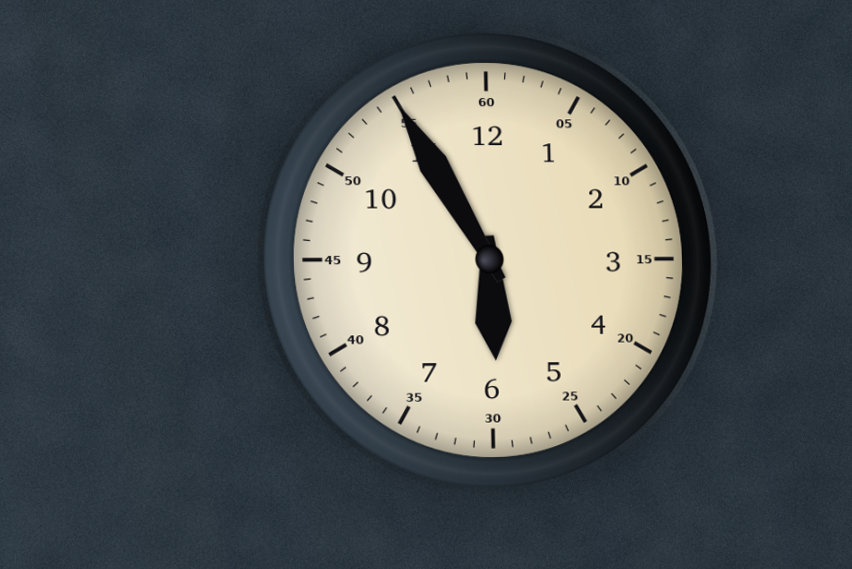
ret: {"hour": 5, "minute": 55}
